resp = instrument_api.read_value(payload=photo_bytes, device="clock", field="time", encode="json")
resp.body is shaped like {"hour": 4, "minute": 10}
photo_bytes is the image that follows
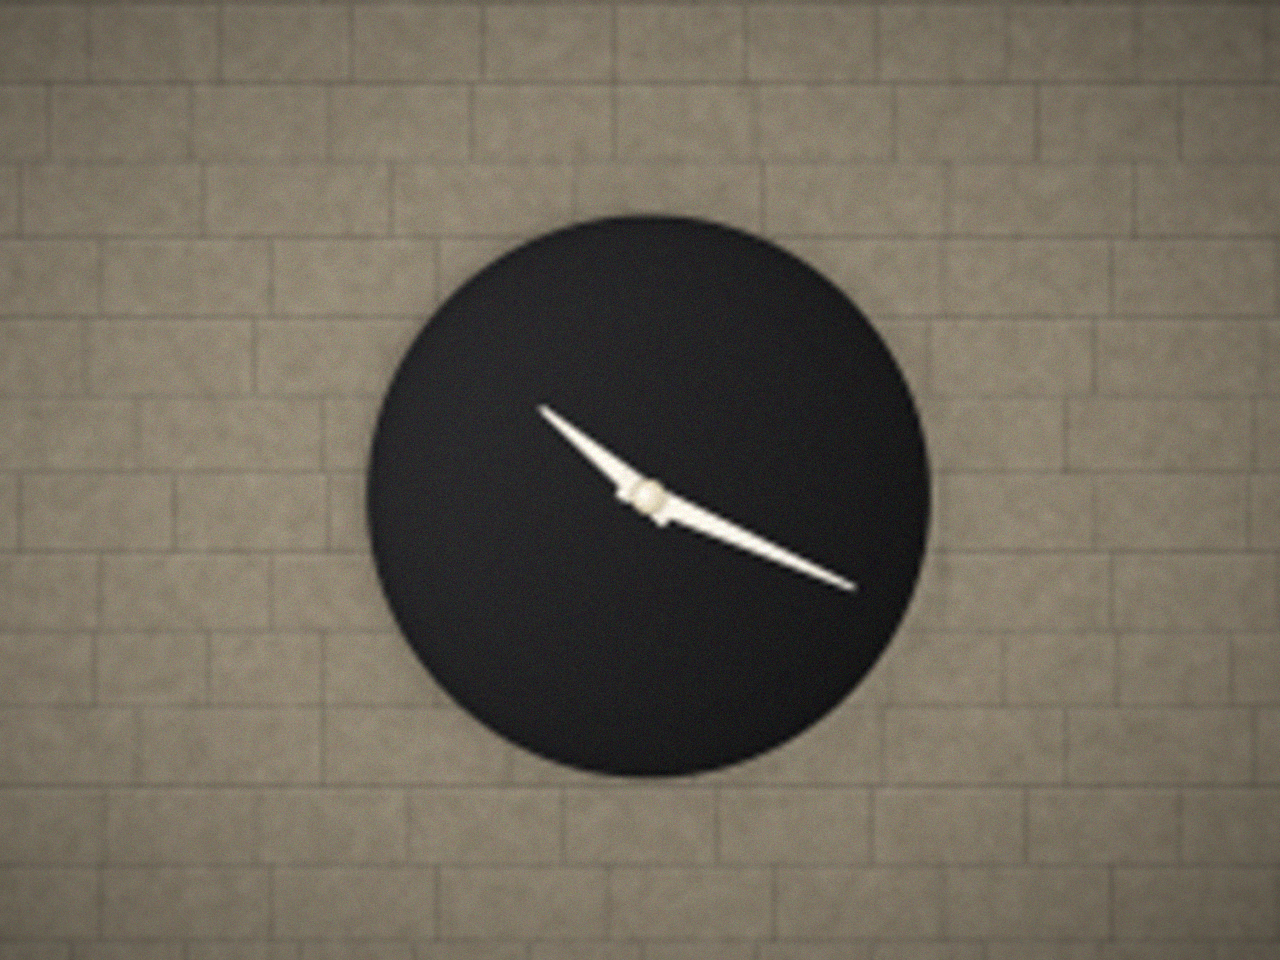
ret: {"hour": 10, "minute": 19}
